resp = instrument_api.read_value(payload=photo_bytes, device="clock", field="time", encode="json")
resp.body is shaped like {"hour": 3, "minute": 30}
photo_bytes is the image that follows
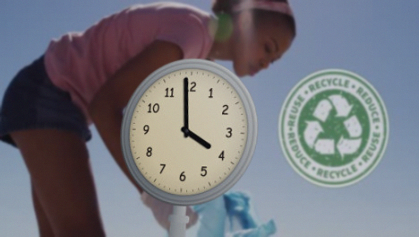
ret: {"hour": 3, "minute": 59}
